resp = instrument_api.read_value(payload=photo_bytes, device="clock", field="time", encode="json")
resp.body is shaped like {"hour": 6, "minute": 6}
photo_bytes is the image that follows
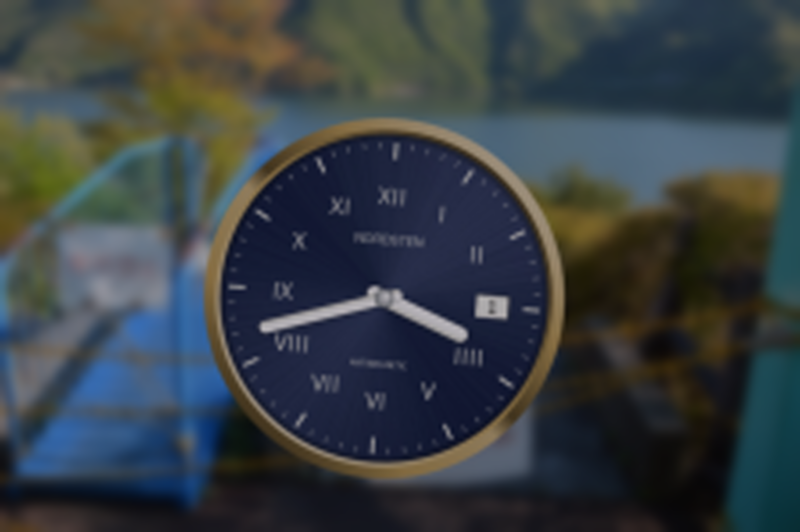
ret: {"hour": 3, "minute": 42}
